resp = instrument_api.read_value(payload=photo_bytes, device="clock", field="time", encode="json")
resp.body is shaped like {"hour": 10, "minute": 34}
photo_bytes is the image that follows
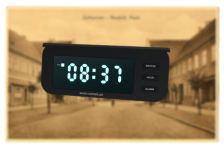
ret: {"hour": 8, "minute": 37}
